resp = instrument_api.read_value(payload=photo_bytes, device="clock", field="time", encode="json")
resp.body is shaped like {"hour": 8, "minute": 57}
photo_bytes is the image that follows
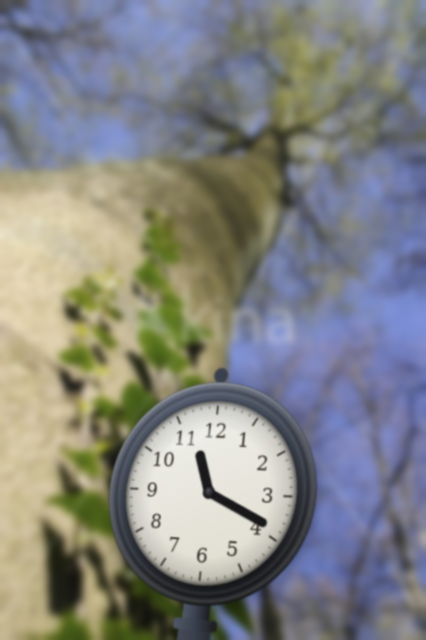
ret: {"hour": 11, "minute": 19}
